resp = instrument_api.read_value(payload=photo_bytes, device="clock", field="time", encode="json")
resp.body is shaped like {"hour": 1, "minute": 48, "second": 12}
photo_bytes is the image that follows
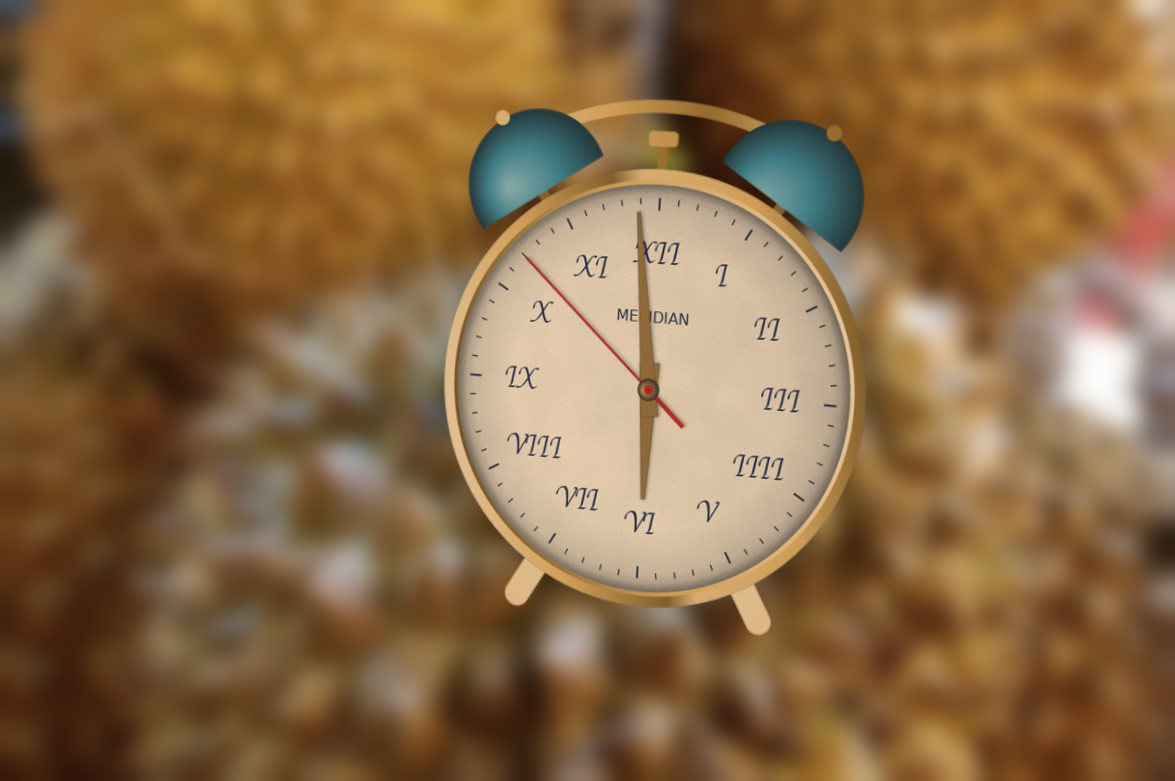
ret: {"hour": 5, "minute": 58, "second": 52}
